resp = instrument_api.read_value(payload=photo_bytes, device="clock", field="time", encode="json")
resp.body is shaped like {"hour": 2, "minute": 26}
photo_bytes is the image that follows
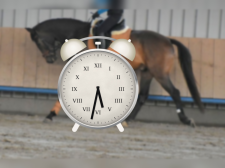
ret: {"hour": 5, "minute": 32}
